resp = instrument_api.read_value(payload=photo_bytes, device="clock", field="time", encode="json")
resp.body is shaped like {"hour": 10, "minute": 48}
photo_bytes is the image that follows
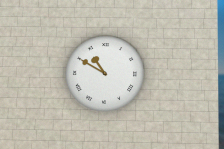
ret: {"hour": 10, "minute": 50}
